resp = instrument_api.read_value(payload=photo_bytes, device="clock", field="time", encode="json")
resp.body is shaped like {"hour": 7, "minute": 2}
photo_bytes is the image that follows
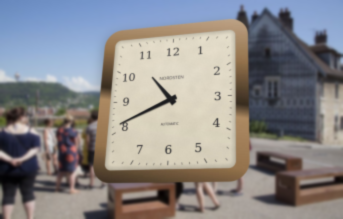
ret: {"hour": 10, "minute": 41}
